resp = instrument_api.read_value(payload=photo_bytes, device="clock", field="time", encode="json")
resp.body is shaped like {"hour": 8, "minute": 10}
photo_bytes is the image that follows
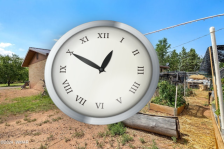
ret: {"hour": 12, "minute": 50}
